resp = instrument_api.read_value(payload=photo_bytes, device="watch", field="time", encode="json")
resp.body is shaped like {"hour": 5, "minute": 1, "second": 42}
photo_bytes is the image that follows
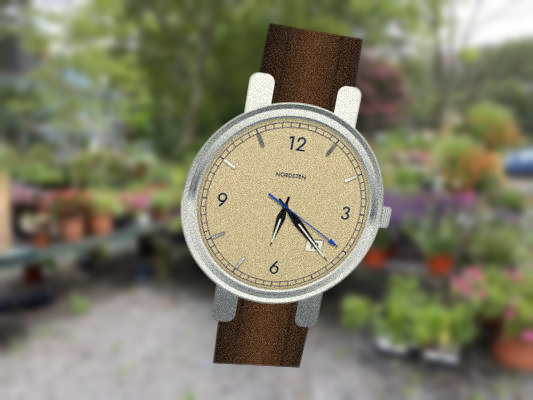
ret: {"hour": 6, "minute": 22, "second": 20}
